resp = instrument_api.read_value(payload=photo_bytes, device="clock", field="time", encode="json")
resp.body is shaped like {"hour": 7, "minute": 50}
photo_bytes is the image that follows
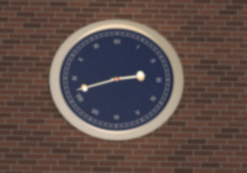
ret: {"hour": 2, "minute": 42}
